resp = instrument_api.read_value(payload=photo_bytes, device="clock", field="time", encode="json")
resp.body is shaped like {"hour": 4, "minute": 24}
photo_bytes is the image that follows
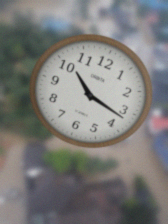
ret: {"hour": 10, "minute": 17}
